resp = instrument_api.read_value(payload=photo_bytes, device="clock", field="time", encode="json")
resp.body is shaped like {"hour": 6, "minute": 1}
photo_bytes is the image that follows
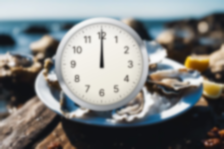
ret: {"hour": 12, "minute": 0}
